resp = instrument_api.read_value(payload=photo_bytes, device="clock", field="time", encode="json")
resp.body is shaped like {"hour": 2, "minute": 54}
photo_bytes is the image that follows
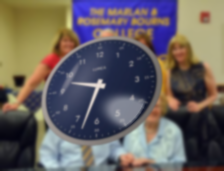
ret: {"hour": 9, "minute": 33}
